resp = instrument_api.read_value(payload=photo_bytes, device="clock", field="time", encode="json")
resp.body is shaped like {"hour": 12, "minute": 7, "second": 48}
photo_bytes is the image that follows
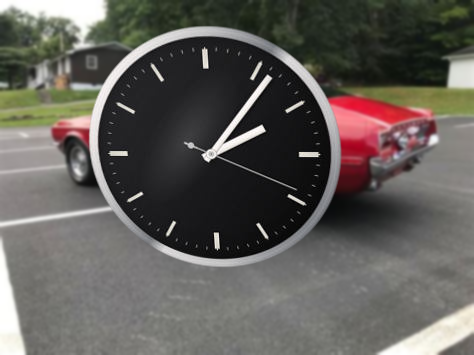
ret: {"hour": 2, "minute": 6, "second": 19}
